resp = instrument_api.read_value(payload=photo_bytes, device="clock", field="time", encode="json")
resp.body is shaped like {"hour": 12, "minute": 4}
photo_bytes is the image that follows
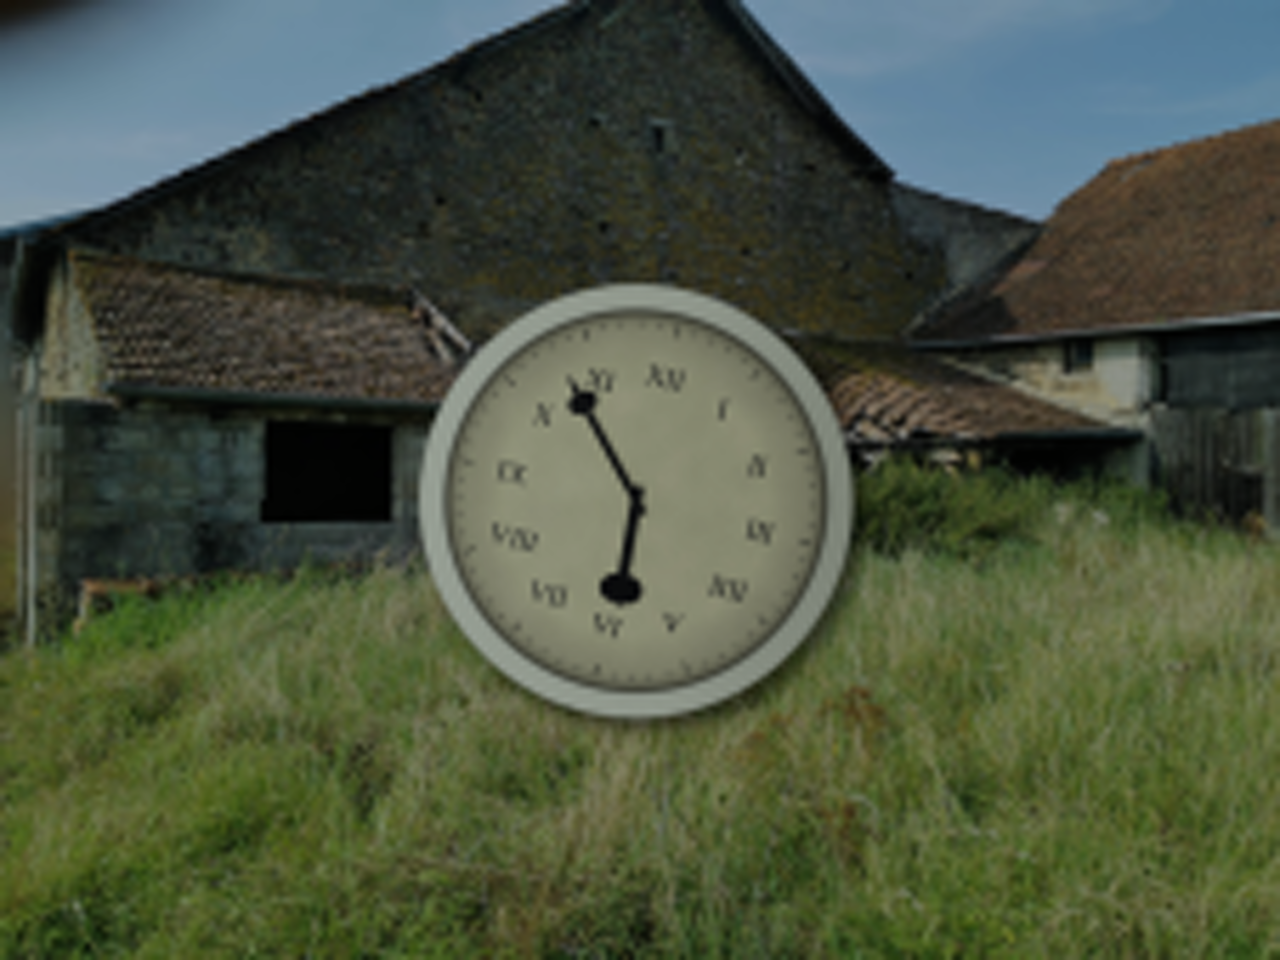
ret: {"hour": 5, "minute": 53}
